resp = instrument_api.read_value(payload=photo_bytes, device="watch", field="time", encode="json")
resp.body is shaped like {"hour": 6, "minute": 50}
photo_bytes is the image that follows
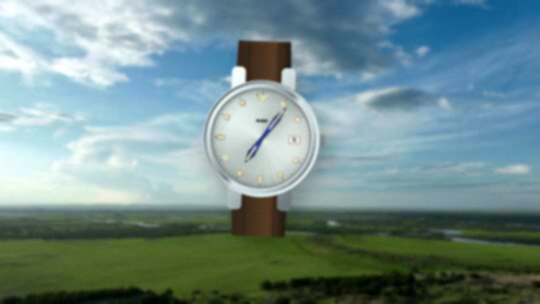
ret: {"hour": 7, "minute": 6}
